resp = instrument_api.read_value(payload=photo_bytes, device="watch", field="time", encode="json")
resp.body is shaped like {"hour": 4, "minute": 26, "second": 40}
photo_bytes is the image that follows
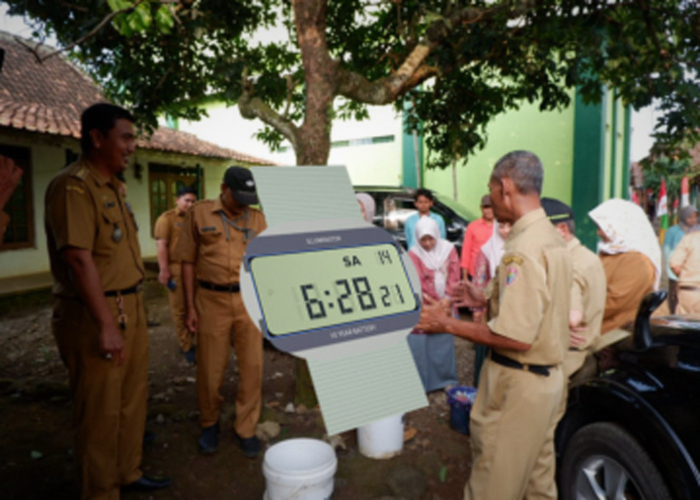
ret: {"hour": 6, "minute": 28, "second": 21}
